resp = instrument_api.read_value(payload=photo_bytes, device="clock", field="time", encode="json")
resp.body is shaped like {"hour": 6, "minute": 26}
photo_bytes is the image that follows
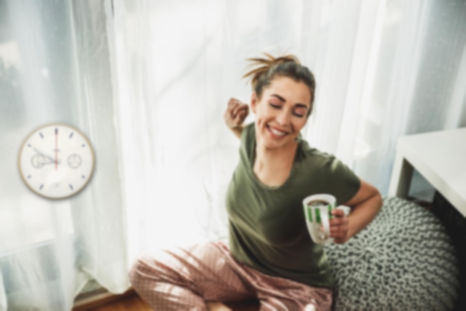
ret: {"hour": 8, "minute": 50}
